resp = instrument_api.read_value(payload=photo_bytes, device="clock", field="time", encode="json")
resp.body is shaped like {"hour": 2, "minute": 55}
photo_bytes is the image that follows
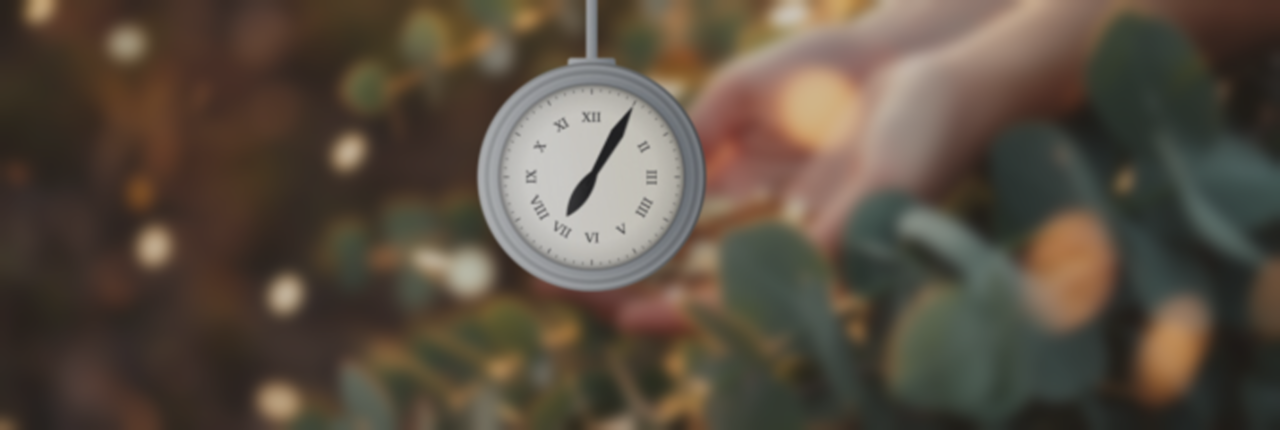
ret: {"hour": 7, "minute": 5}
